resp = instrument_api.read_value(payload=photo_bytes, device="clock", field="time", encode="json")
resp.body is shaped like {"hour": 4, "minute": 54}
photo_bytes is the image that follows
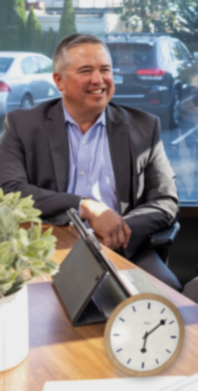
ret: {"hour": 6, "minute": 8}
